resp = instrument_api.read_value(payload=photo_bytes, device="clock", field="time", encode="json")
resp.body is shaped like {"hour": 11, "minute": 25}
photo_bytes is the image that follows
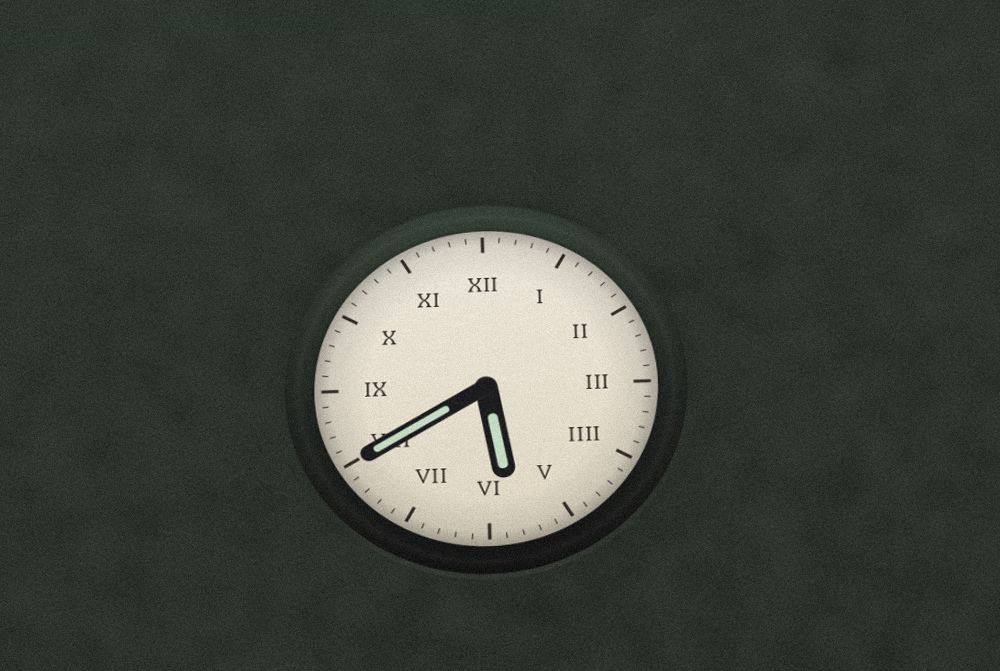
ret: {"hour": 5, "minute": 40}
